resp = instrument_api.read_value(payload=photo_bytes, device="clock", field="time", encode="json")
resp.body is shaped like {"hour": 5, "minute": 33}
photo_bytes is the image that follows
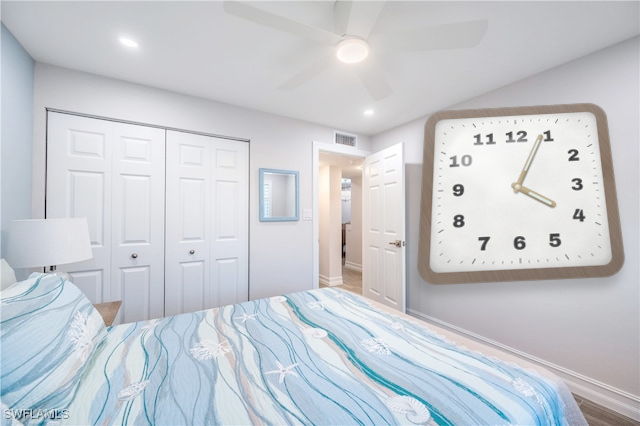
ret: {"hour": 4, "minute": 4}
